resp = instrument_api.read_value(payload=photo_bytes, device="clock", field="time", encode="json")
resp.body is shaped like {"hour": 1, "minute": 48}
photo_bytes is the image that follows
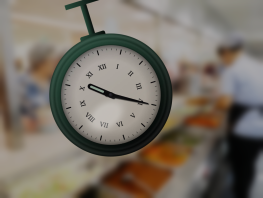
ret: {"hour": 10, "minute": 20}
